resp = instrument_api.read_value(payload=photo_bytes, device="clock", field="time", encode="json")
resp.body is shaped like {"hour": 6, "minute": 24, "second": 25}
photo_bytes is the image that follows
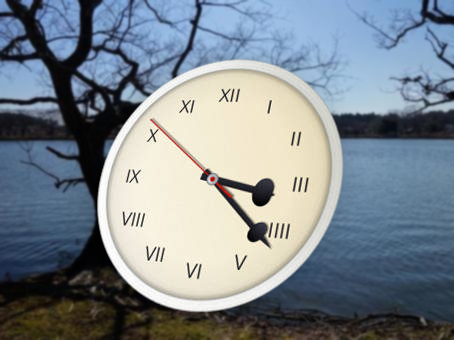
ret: {"hour": 3, "minute": 21, "second": 51}
